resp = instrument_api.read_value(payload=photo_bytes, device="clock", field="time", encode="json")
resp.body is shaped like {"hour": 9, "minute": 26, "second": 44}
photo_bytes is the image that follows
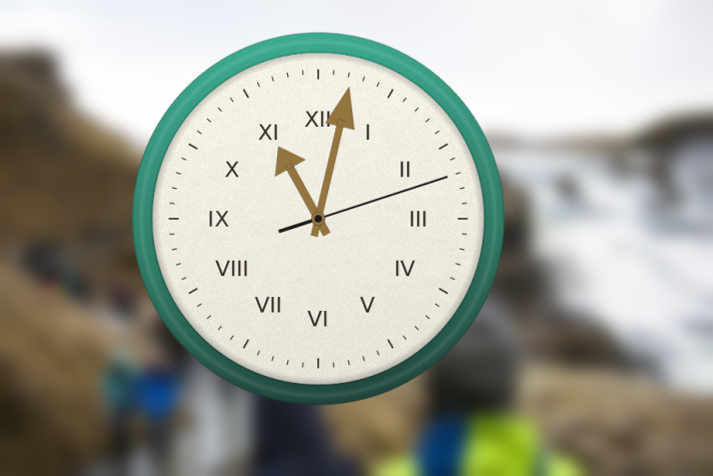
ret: {"hour": 11, "minute": 2, "second": 12}
